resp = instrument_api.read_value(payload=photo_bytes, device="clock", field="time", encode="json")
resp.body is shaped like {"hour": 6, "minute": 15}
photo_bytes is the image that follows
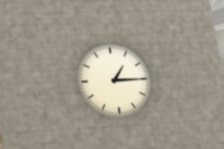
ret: {"hour": 1, "minute": 15}
